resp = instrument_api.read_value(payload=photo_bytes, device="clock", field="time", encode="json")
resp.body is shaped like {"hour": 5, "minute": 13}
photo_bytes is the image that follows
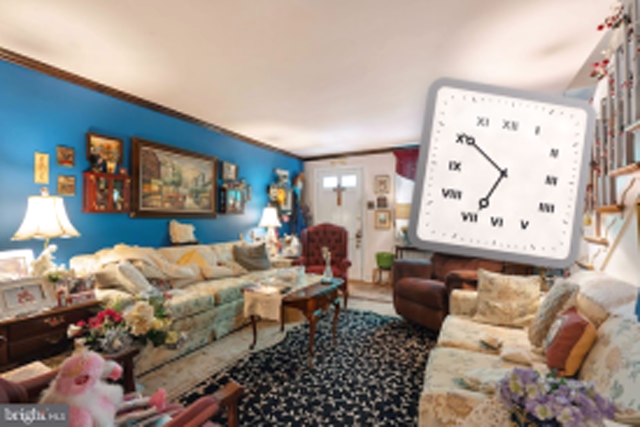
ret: {"hour": 6, "minute": 51}
